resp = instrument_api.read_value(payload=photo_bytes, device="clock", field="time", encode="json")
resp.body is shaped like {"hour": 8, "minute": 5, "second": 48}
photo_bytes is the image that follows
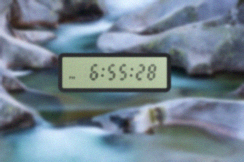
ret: {"hour": 6, "minute": 55, "second": 28}
